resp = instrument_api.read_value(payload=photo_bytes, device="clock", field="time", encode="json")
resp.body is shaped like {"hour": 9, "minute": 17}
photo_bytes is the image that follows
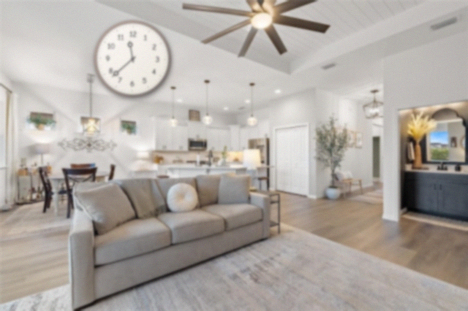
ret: {"hour": 11, "minute": 38}
